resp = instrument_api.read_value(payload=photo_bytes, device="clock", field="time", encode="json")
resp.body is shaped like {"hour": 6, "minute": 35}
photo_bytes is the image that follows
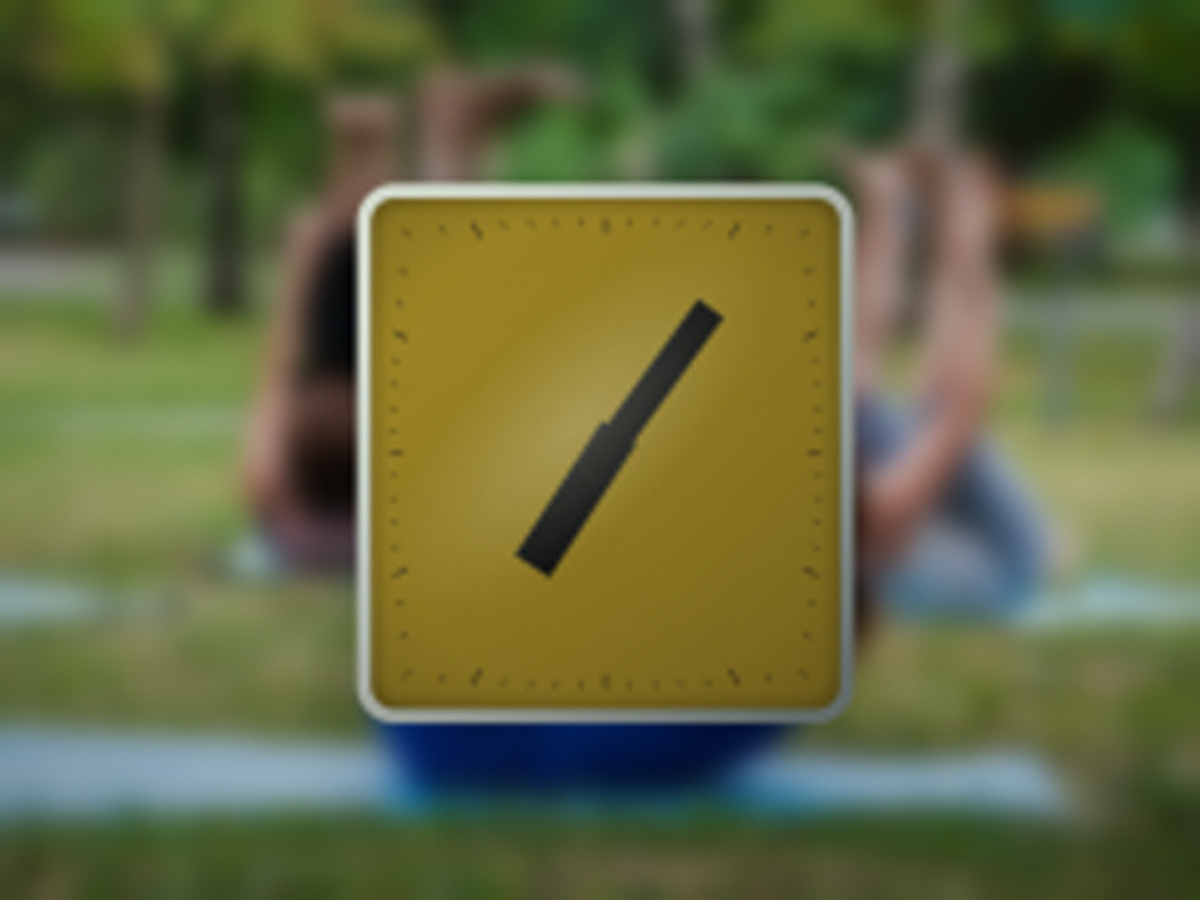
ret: {"hour": 7, "minute": 6}
